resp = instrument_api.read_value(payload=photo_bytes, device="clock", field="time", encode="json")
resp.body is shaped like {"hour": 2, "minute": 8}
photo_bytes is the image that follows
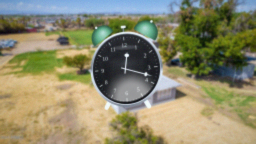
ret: {"hour": 12, "minute": 18}
